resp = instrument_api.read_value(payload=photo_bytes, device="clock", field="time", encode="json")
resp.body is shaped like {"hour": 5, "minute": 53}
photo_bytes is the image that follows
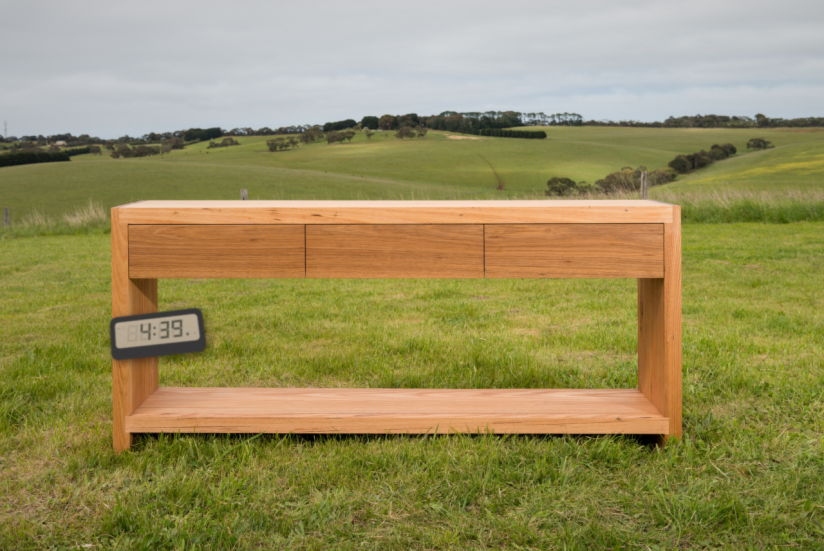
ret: {"hour": 4, "minute": 39}
